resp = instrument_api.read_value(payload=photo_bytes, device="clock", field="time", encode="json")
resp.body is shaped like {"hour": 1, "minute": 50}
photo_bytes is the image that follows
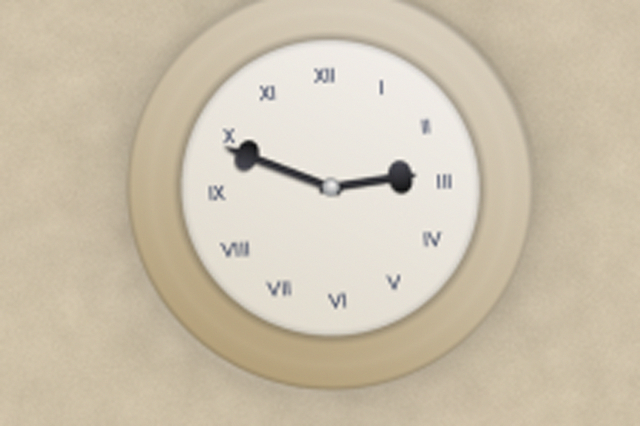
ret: {"hour": 2, "minute": 49}
